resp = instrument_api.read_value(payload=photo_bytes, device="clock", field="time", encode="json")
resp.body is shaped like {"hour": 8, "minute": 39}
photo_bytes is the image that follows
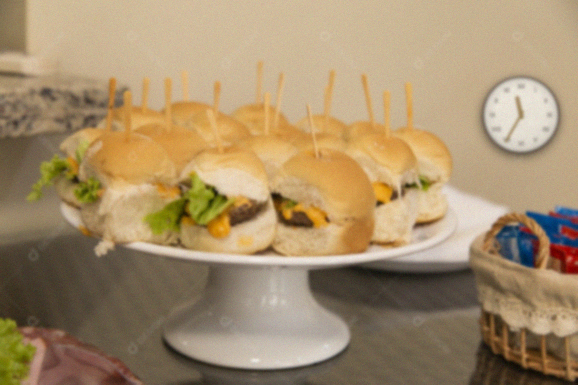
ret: {"hour": 11, "minute": 35}
